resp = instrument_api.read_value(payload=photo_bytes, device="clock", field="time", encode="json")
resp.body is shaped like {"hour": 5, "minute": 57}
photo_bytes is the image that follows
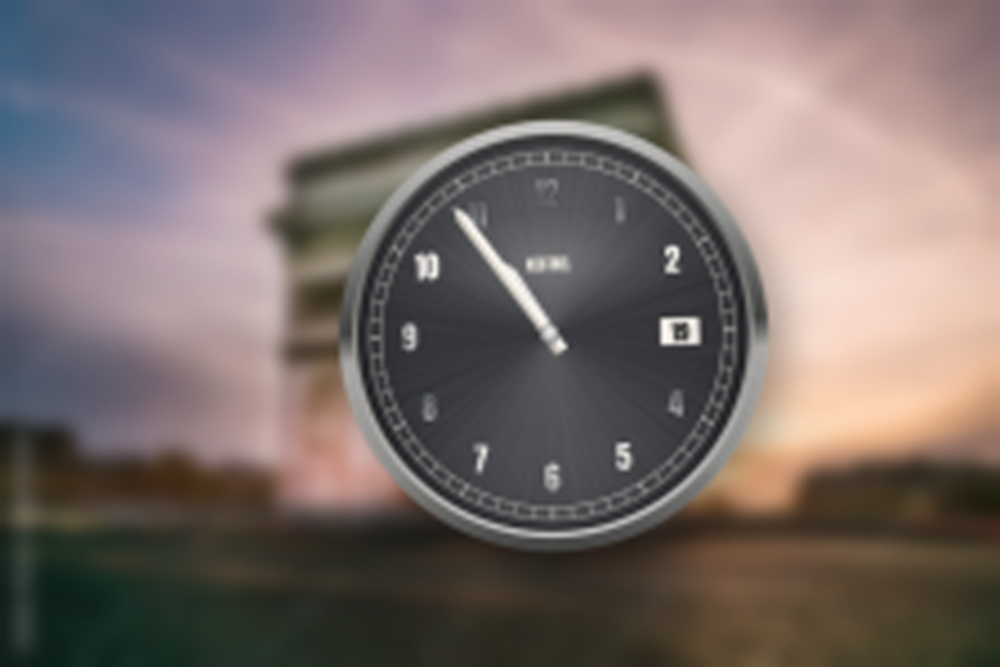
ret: {"hour": 10, "minute": 54}
